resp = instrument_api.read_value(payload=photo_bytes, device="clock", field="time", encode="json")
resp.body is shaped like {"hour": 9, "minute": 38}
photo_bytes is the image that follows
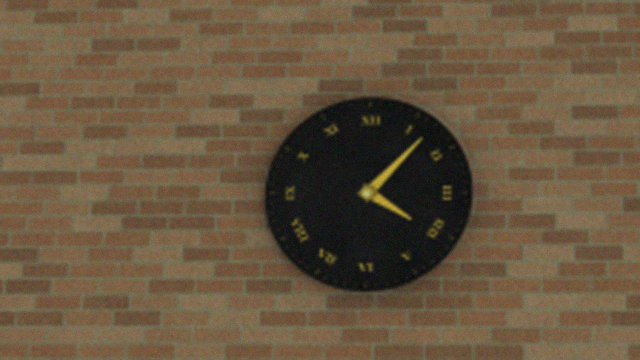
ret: {"hour": 4, "minute": 7}
